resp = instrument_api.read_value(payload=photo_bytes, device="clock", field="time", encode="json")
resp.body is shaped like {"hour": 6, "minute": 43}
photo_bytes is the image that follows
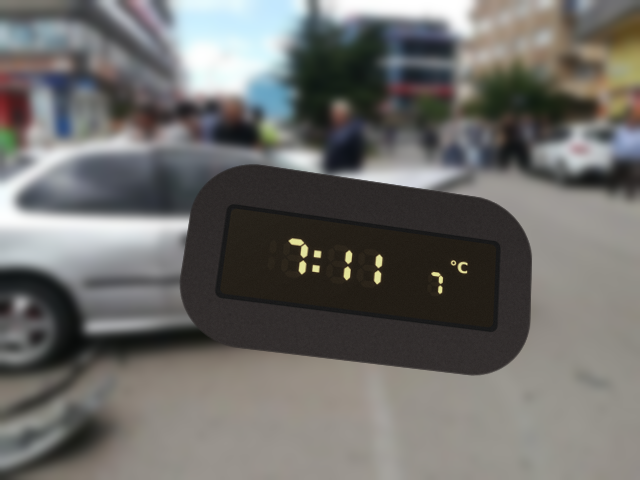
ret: {"hour": 7, "minute": 11}
